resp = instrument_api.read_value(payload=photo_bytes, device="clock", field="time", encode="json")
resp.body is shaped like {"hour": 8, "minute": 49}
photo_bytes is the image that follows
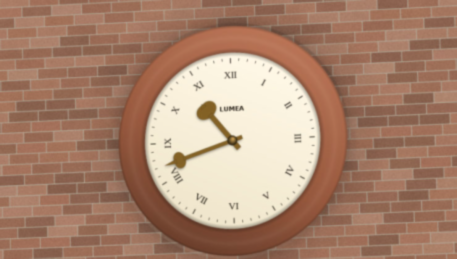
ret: {"hour": 10, "minute": 42}
